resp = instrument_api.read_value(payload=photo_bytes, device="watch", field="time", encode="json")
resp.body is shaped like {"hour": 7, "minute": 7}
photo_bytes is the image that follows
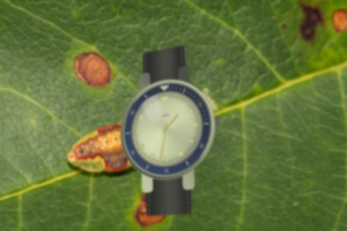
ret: {"hour": 1, "minute": 32}
